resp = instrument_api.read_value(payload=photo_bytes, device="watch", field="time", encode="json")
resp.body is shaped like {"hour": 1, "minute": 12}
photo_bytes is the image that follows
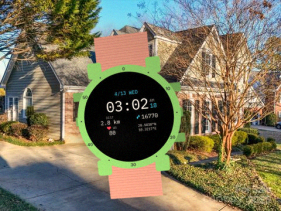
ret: {"hour": 3, "minute": 2}
